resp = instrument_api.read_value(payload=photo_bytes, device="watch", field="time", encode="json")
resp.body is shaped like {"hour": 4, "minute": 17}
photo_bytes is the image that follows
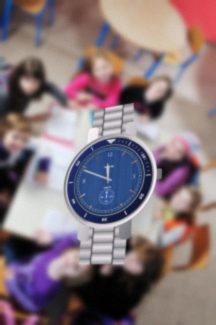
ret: {"hour": 11, "minute": 49}
